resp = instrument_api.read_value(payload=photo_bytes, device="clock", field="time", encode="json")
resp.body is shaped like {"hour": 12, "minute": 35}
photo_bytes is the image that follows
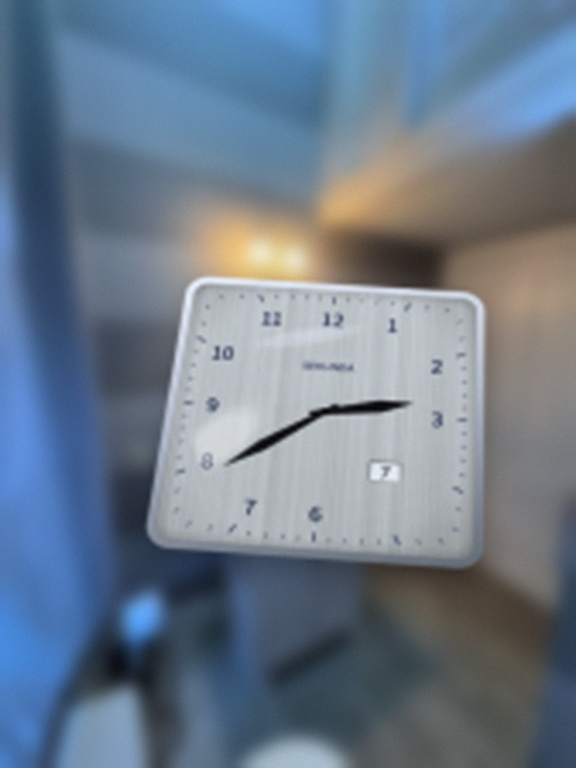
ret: {"hour": 2, "minute": 39}
